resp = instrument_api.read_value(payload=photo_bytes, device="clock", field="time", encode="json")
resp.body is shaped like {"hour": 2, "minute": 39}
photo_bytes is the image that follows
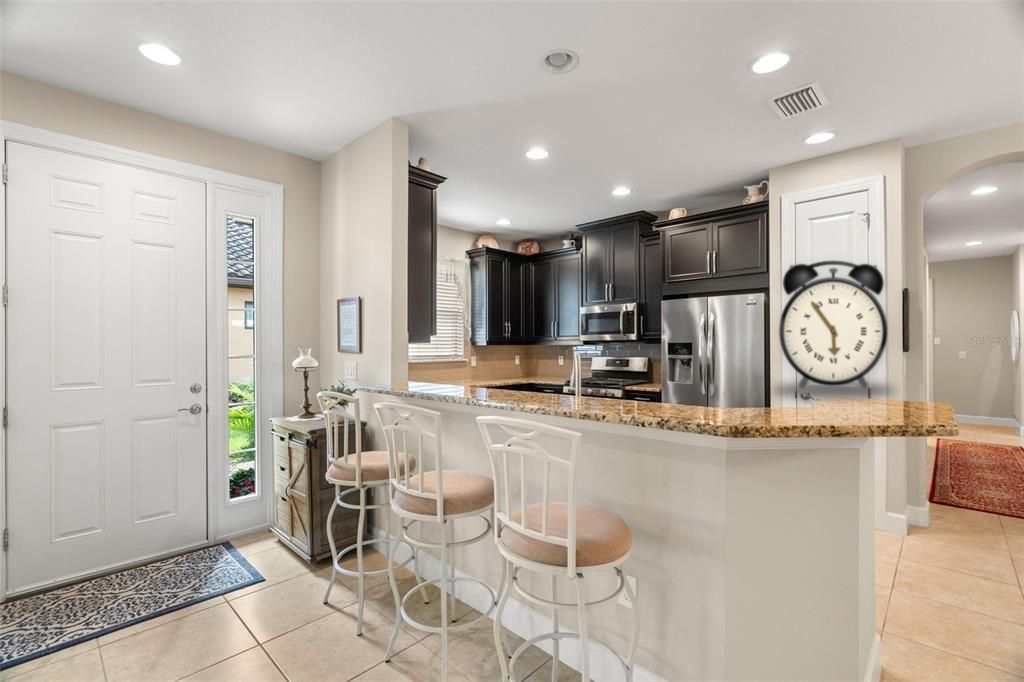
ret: {"hour": 5, "minute": 54}
